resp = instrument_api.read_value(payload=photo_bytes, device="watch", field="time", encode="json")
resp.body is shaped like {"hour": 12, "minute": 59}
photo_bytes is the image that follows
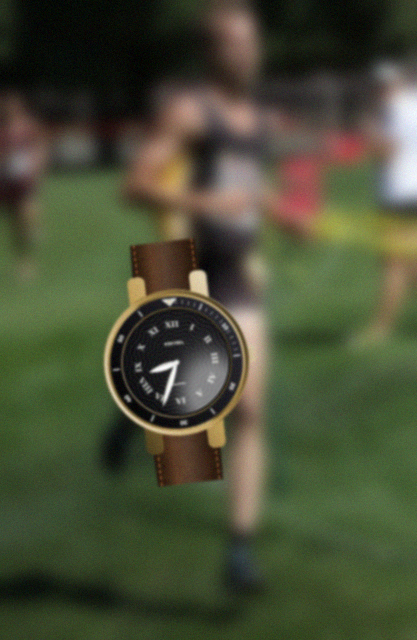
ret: {"hour": 8, "minute": 34}
